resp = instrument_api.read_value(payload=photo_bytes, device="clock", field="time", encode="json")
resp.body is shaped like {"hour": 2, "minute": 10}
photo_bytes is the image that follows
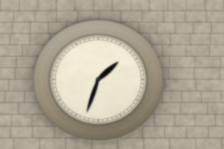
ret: {"hour": 1, "minute": 33}
